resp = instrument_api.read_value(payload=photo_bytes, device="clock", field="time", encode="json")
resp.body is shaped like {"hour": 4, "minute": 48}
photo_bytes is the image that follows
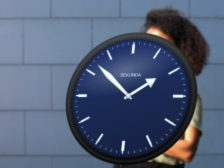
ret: {"hour": 1, "minute": 52}
